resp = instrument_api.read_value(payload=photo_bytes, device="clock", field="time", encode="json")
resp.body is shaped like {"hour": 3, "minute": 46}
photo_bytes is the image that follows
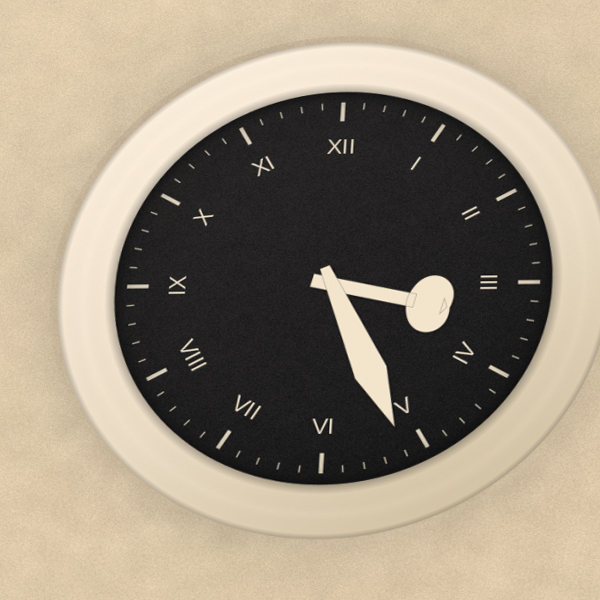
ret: {"hour": 3, "minute": 26}
